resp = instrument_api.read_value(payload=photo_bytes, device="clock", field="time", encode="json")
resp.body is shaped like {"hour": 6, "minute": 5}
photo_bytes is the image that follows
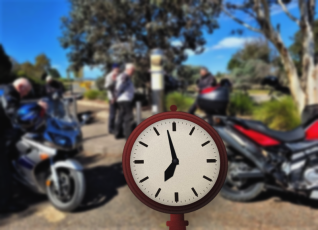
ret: {"hour": 6, "minute": 58}
